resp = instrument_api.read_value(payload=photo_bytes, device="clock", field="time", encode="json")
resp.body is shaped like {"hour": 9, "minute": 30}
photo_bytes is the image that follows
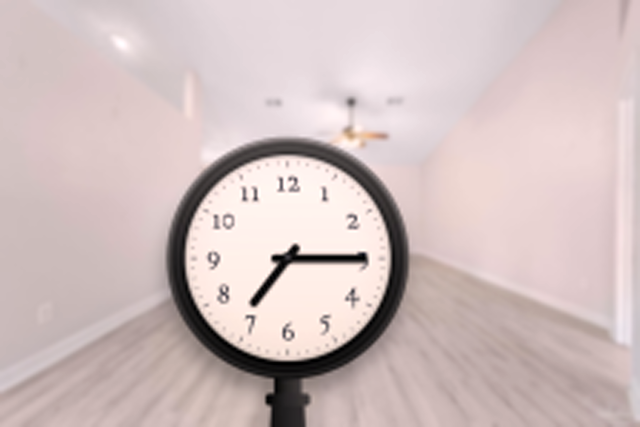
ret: {"hour": 7, "minute": 15}
